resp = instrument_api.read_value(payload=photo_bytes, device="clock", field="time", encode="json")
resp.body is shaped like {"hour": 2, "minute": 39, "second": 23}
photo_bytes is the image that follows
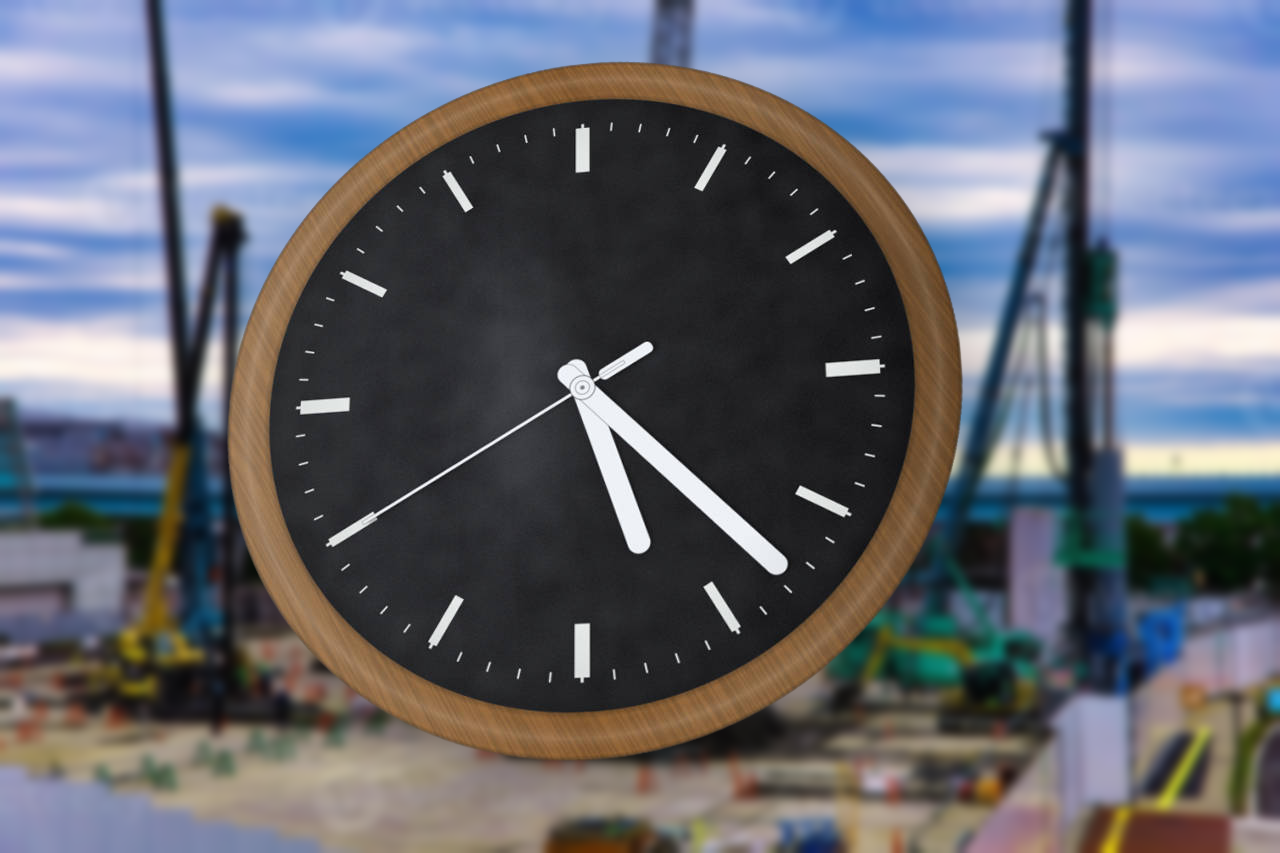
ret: {"hour": 5, "minute": 22, "second": 40}
